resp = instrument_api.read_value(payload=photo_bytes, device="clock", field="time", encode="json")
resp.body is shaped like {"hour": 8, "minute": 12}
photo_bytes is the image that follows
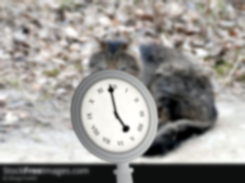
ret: {"hour": 4, "minute": 59}
